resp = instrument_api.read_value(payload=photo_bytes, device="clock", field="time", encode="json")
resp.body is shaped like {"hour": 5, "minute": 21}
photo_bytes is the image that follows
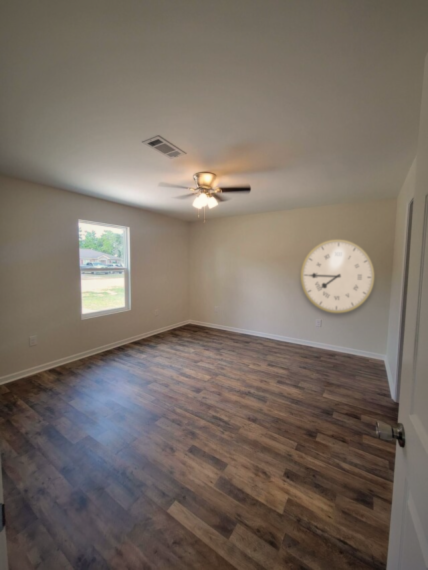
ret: {"hour": 7, "minute": 45}
